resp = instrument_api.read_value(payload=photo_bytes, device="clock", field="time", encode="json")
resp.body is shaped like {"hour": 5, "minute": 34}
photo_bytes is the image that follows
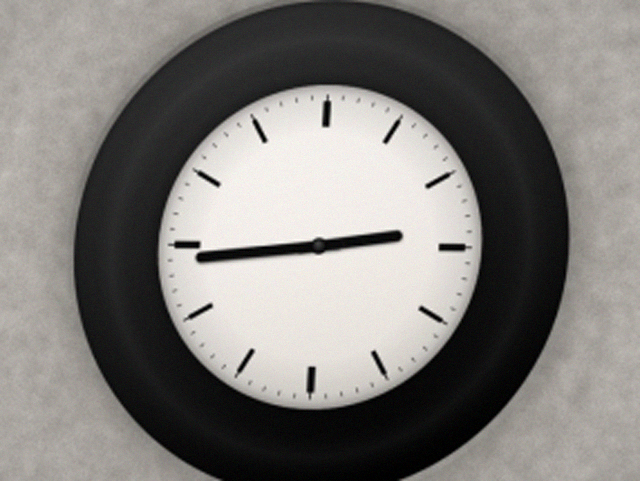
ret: {"hour": 2, "minute": 44}
